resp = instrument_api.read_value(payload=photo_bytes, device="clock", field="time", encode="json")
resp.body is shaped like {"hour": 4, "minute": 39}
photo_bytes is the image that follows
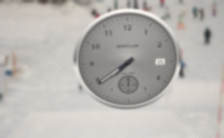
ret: {"hour": 7, "minute": 39}
